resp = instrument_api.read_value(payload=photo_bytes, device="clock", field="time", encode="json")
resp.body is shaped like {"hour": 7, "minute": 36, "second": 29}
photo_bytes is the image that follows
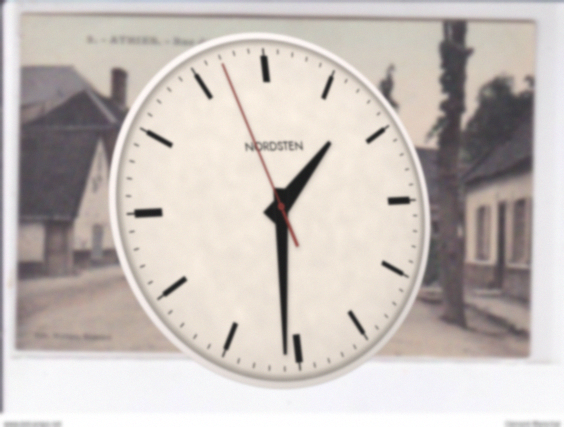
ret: {"hour": 1, "minute": 30, "second": 57}
